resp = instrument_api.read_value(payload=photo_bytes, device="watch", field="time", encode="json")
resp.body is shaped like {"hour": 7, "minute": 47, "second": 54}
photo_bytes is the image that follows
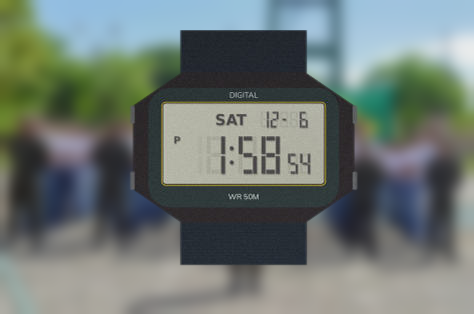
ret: {"hour": 1, "minute": 58, "second": 54}
